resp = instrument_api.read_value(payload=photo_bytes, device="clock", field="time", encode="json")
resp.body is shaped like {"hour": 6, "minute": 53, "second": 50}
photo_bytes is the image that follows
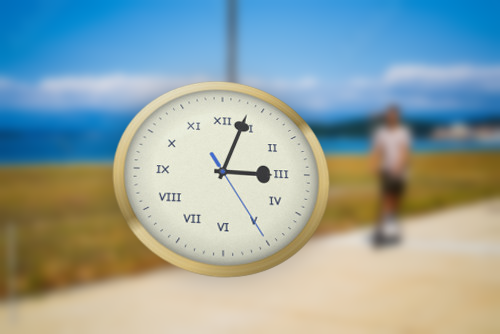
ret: {"hour": 3, "minute": 3, "second": 25}
